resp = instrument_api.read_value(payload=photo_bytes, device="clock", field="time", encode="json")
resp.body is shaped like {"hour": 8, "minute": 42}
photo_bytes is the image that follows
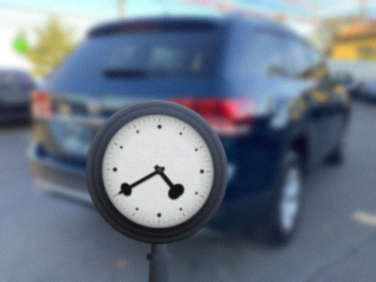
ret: {"hour": 4, "minute": 40}
